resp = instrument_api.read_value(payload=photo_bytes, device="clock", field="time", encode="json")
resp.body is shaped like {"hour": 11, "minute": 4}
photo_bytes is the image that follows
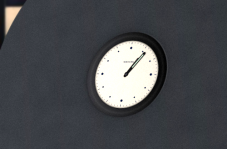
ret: {"hour": 1, "minute": 6}
